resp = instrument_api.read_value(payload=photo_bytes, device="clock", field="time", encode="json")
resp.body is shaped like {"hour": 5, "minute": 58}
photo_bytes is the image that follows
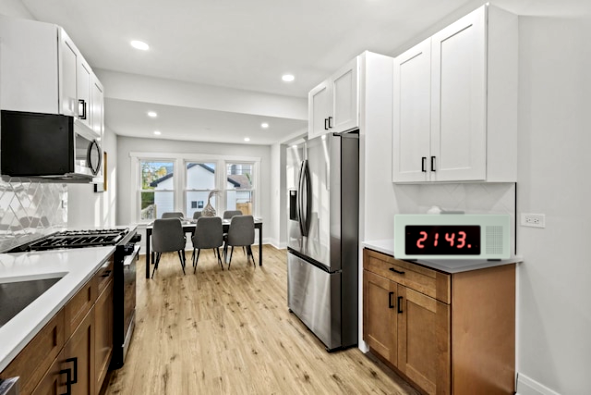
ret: {"hour": 21, "minute": 43}
